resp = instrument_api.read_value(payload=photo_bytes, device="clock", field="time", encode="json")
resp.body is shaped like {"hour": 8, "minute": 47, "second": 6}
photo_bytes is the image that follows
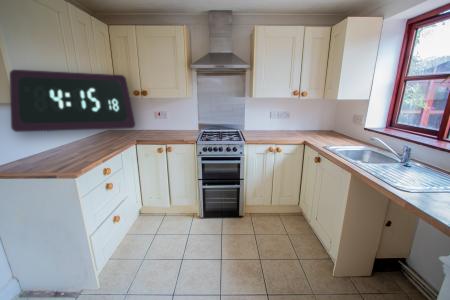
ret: {"hour": 4, "minute": 15, "second": 18}
